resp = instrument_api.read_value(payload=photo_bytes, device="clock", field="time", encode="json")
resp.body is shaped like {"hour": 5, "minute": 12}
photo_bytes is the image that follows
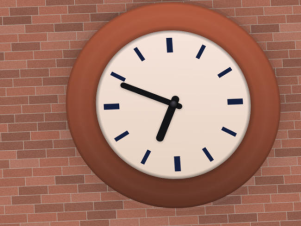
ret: {"hour": 6, "minute": 49}
